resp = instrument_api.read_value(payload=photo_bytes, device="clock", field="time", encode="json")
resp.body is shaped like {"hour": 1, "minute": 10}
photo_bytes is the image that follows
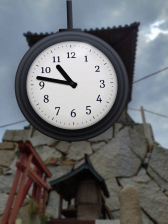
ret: {"hour": 10, "minute": 47}
